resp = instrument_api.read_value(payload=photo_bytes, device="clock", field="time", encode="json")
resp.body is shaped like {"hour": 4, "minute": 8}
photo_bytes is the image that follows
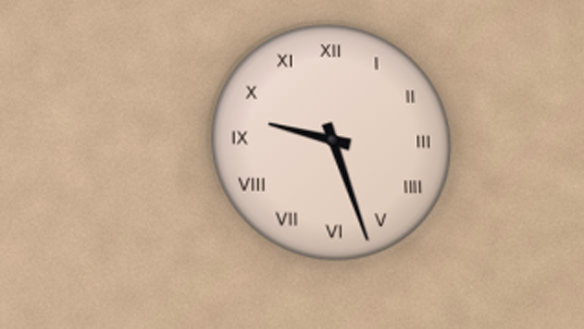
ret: {"hour": 9, "minute": 27}
